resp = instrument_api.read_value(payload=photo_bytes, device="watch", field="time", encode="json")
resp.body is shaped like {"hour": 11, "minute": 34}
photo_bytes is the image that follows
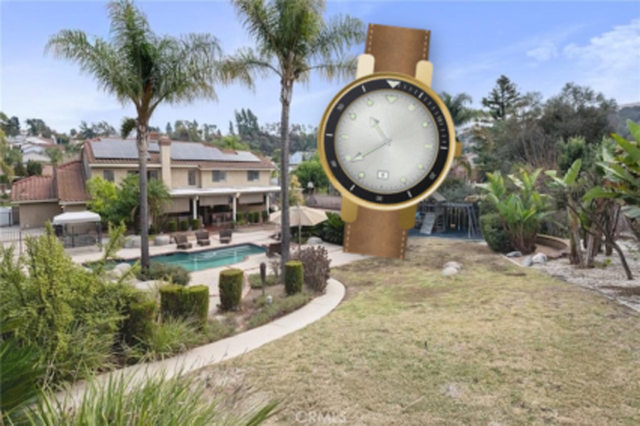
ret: {"hour": 10, "minute": 39}
